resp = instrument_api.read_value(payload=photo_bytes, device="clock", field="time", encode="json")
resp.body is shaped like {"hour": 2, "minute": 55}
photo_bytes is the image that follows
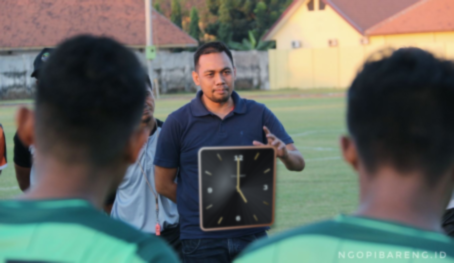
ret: {"hour": 5, "minute": 0}
